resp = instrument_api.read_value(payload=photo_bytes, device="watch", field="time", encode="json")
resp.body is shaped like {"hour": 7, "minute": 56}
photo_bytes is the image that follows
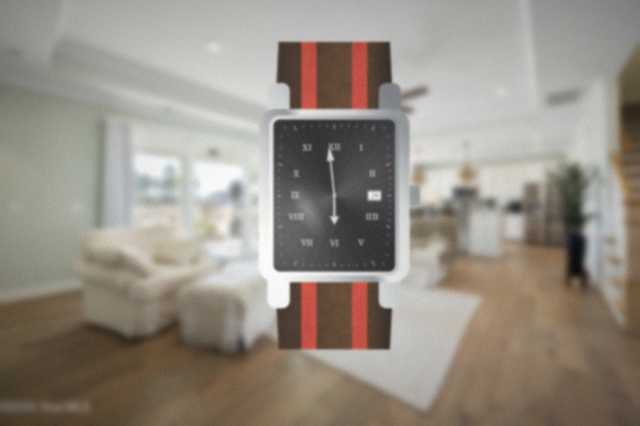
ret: {"hour": 5, "minute": 59}
